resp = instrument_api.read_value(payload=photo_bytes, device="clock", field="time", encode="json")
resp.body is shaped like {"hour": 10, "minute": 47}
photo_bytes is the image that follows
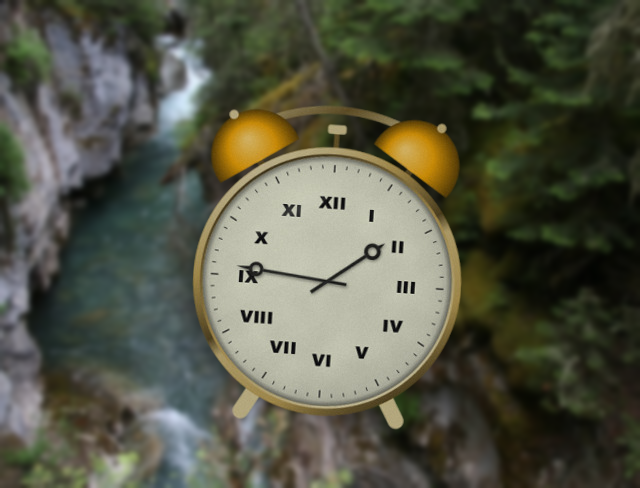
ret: {"hour": 1, "minute": 46}
